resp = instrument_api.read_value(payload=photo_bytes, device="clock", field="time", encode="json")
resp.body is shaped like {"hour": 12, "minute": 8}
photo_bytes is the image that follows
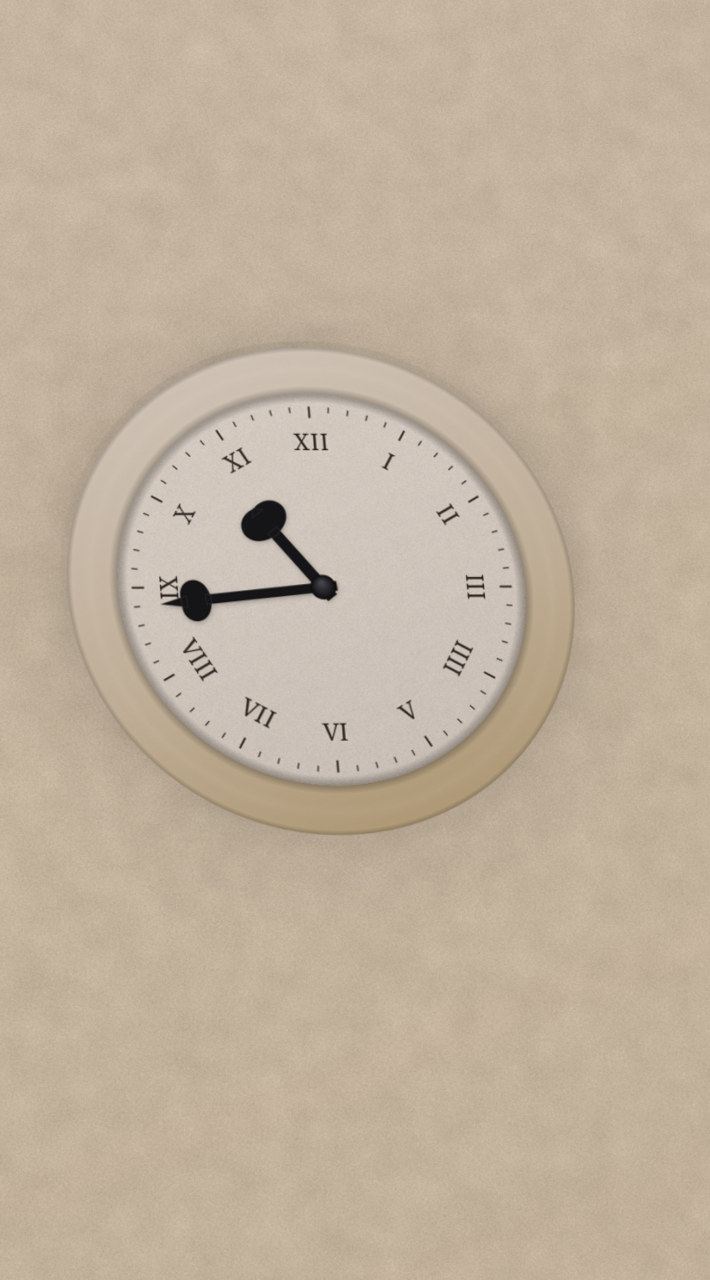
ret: {"hour": 10, "minute": 44}
